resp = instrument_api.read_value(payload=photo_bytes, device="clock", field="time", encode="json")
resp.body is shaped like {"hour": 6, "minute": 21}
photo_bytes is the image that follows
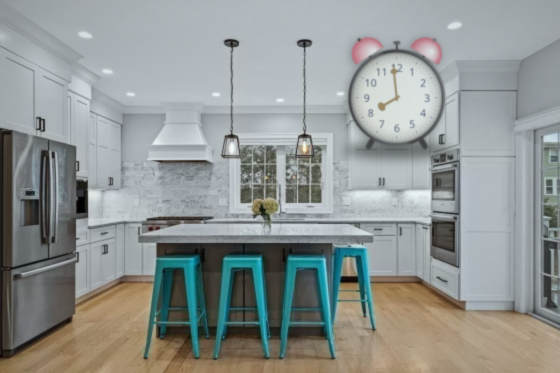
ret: {"hour": 7, "minute": 59}
